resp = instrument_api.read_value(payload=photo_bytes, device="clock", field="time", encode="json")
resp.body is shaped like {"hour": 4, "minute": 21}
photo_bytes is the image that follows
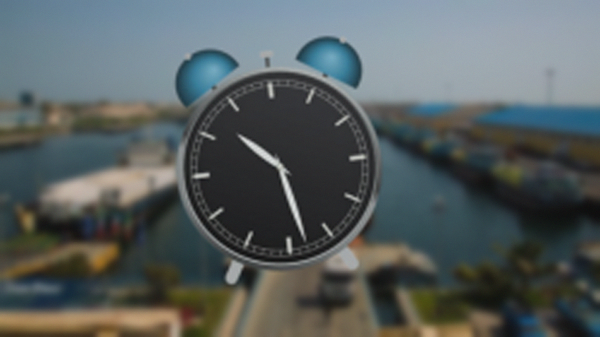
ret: {"hour": 10, "minute": 28}
